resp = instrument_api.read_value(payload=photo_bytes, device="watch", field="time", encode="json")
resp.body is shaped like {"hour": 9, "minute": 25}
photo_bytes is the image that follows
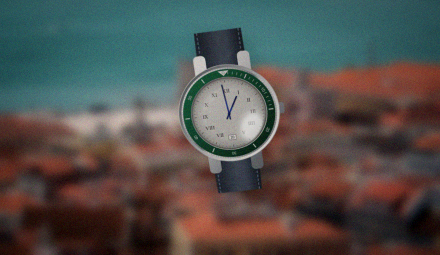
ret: {"hour": 12, "minute": 59}
